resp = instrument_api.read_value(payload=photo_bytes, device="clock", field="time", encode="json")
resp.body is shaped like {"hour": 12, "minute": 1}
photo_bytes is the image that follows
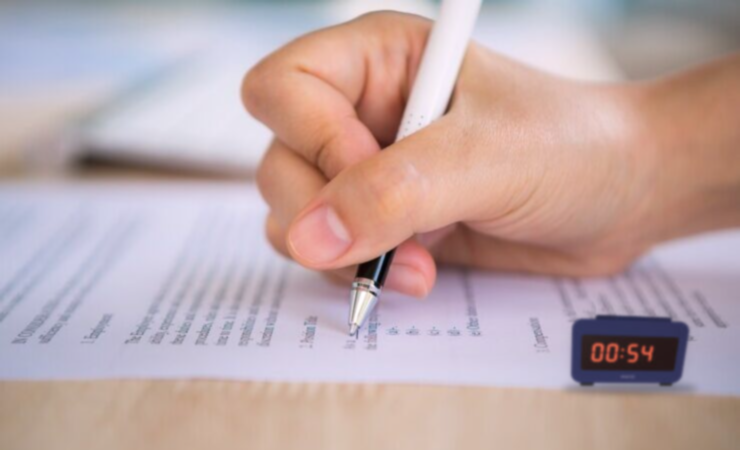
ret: {"hour": 0, "minute": 54}
